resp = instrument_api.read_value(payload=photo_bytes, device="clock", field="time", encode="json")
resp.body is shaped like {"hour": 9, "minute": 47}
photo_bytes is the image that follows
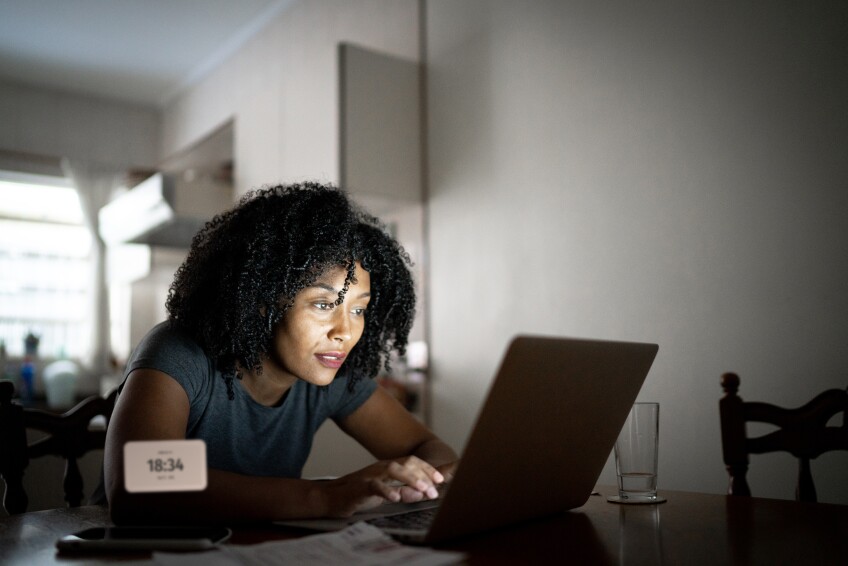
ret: {"hour": 18, "minute": 34}
